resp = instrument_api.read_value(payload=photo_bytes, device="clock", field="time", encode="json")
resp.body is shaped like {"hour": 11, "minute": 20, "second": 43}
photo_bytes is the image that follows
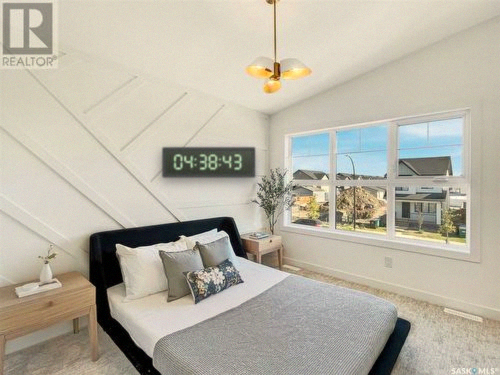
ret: {"hour": 4, "minute": 38, "second": 43}
